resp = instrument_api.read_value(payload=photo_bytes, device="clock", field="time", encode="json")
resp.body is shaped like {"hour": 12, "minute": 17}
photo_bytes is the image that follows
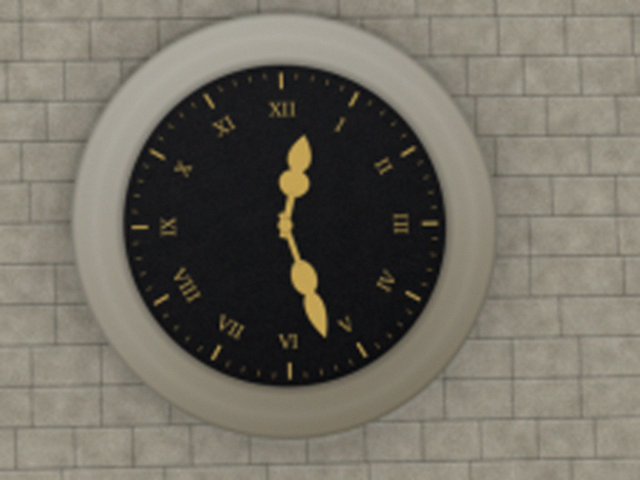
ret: {"hour": 12, "minute": 27}
